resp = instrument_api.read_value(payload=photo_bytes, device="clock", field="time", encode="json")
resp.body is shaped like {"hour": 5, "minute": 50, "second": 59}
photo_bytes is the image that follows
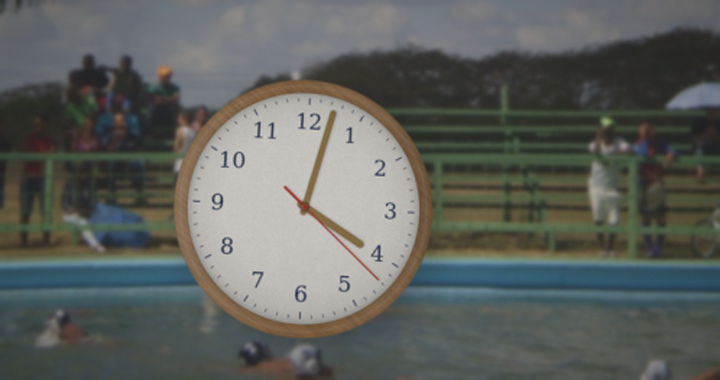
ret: {"hour": 4, "minute": 2, "second": 22}
